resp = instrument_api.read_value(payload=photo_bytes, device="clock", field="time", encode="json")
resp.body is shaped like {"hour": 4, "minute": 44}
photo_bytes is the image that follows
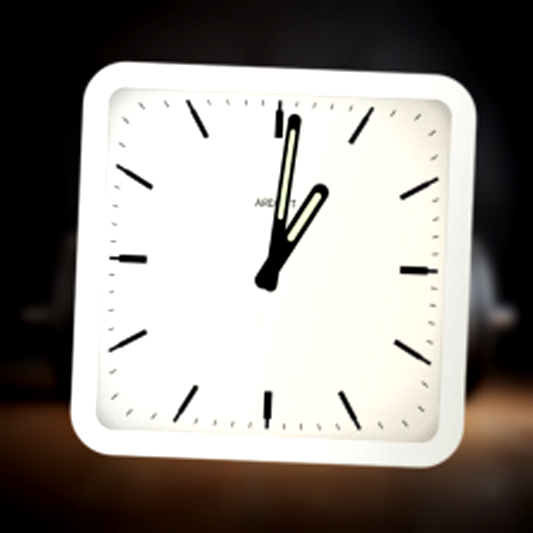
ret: {"hour": 1, "minute": 1}
